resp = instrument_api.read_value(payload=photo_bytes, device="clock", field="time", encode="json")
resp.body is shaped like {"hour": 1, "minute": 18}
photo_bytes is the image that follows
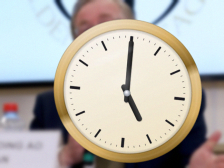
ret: {"hour": 5, "minute": 0}
